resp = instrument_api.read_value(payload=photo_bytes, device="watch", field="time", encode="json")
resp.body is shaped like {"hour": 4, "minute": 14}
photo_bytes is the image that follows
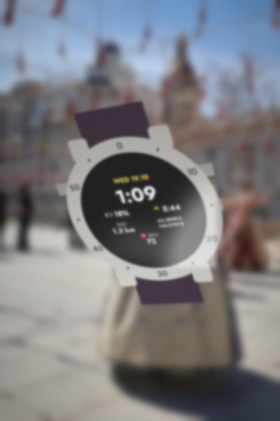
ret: {"hour": 1, "minute": 9}
